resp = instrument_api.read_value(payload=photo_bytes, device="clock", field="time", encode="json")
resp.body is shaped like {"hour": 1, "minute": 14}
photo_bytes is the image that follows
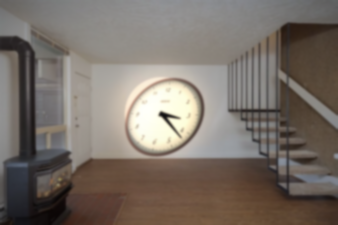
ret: {"hour": 3, "minute": 22}
